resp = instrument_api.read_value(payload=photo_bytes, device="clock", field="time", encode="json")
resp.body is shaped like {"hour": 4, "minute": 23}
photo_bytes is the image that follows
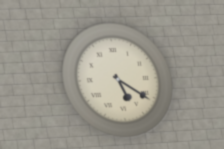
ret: {"hour": 5, "minute": 21}
